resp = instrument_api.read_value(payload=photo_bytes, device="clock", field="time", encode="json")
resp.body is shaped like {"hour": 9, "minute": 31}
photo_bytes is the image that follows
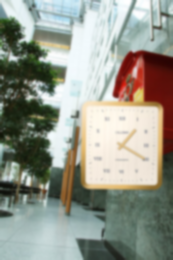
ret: {"hour": 1, "minute": 20}
